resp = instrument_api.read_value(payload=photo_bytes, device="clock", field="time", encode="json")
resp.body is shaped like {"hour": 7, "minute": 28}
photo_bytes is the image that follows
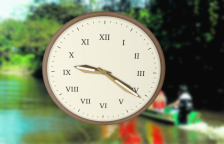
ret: {"hour": 9, "minute": 21}
